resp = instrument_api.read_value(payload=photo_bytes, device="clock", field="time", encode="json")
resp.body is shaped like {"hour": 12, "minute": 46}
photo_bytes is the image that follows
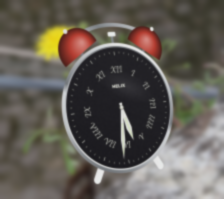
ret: {"hour": 5, "minute": 31}
